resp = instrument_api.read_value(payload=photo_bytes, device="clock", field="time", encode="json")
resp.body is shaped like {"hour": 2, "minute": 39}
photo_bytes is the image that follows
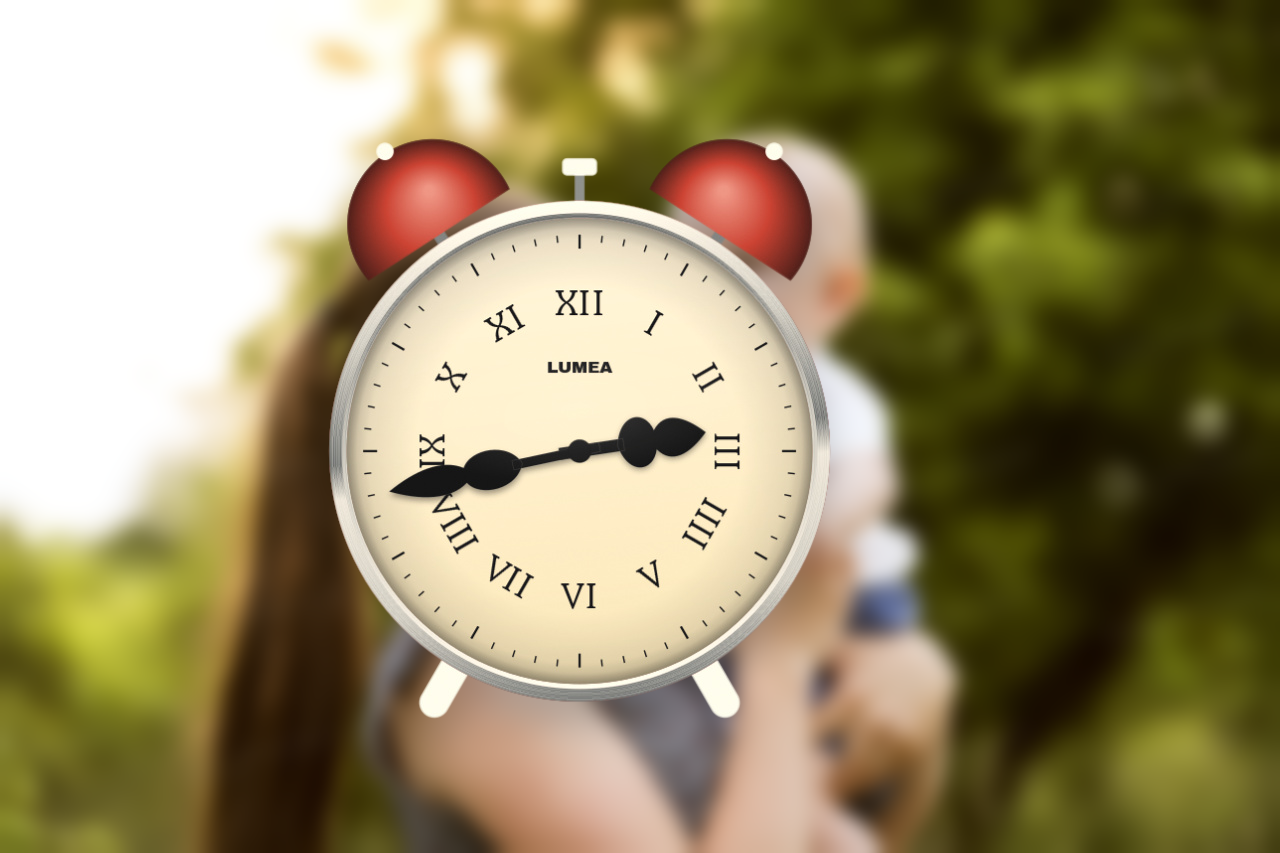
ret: {"hour": 2, "minute": 43}
